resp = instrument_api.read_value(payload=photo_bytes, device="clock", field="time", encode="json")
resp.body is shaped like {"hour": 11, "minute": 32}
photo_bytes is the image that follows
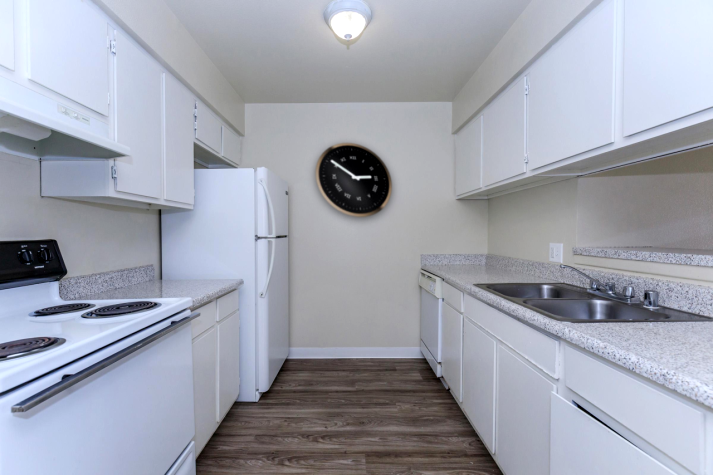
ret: {"hour": 2, "minute": 51}
